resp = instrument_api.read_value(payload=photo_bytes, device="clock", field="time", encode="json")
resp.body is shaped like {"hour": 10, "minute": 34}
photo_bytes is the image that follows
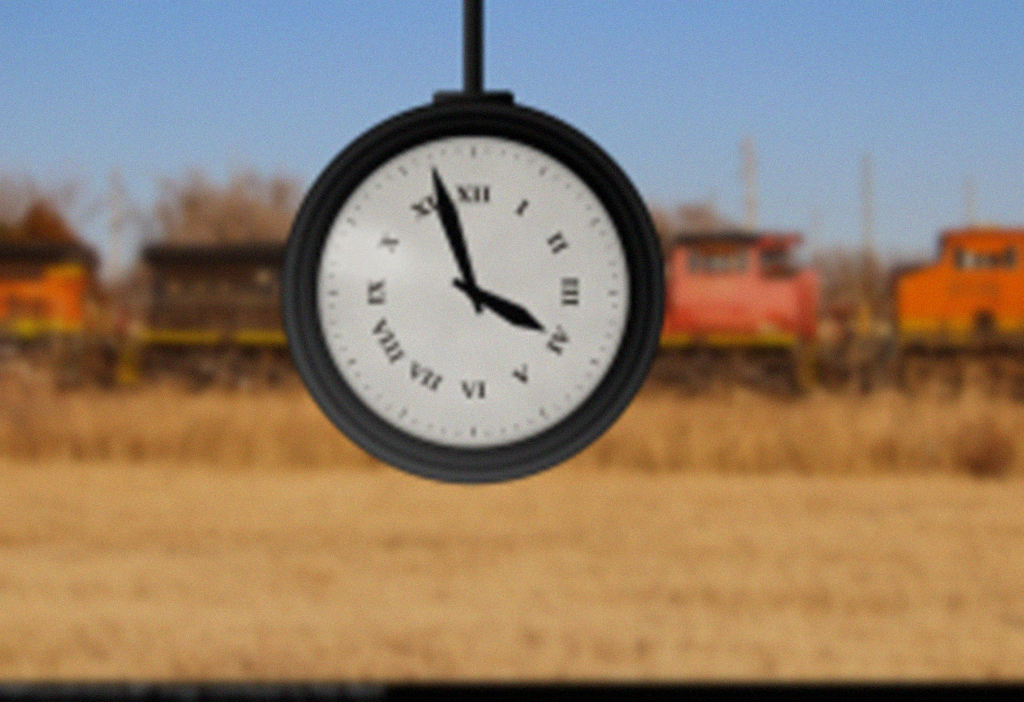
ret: {"hour": 3, "minute": 57}
